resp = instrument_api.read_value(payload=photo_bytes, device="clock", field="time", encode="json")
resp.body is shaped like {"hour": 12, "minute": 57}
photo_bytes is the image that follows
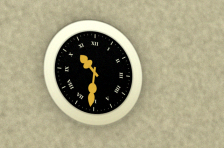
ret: {"hour": 10, "minute": 31}
